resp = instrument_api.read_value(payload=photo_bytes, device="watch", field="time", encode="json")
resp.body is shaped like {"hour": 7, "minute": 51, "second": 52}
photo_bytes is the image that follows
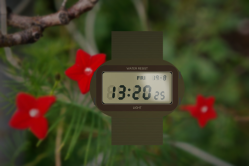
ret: {"hour": 13, "minute": 20, "second": 25}
